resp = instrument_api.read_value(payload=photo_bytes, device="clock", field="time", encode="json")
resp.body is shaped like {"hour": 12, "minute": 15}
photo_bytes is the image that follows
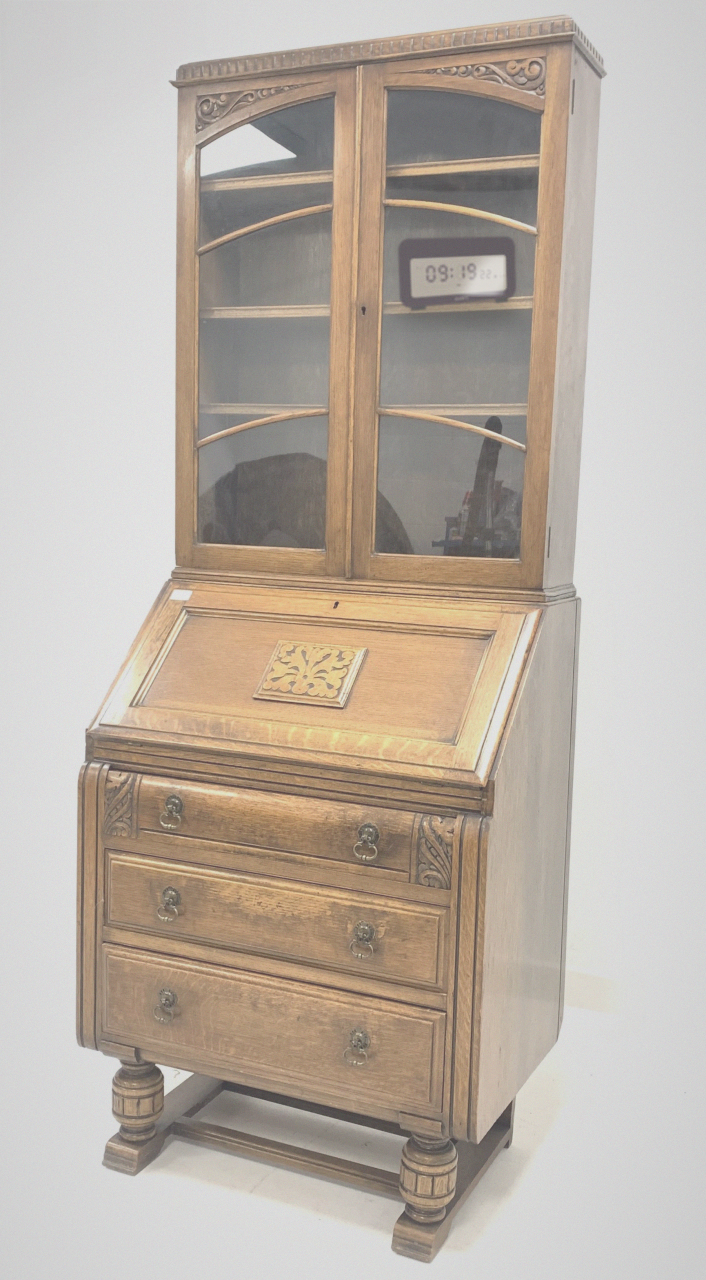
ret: {"hour": 9, "minute": 19}
